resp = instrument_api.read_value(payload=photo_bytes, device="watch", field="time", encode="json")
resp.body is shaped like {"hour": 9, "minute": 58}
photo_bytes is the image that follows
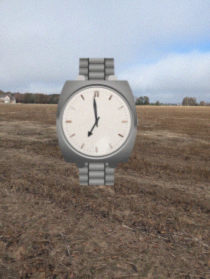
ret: {"hour": 6, "minute": 59}
